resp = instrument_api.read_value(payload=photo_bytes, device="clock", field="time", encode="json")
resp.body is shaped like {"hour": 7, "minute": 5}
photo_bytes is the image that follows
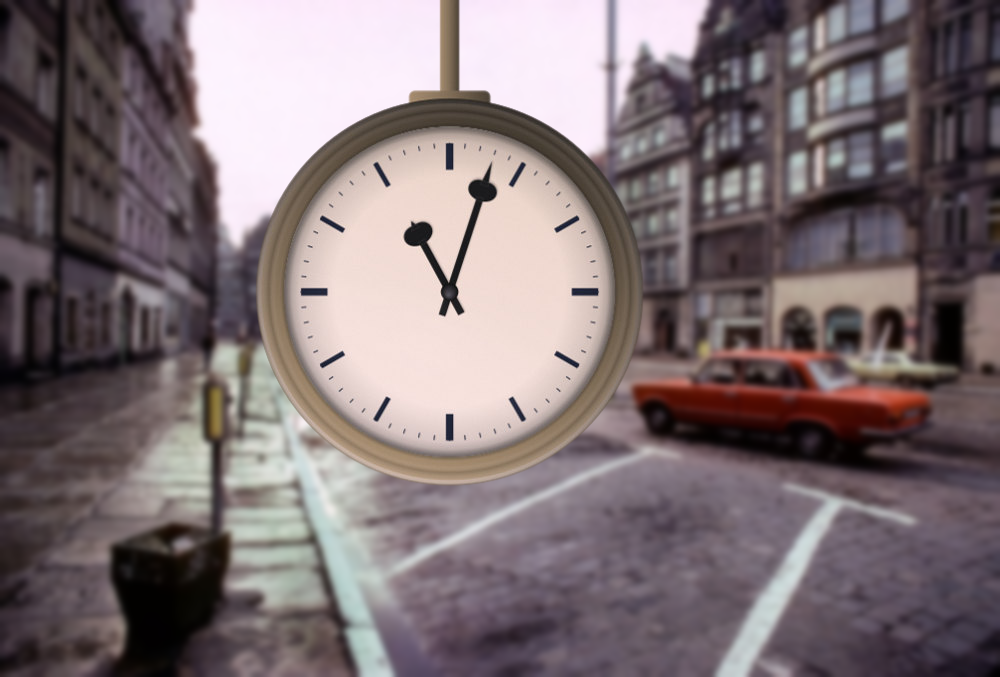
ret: {"hour": 11, "minute": 3}
